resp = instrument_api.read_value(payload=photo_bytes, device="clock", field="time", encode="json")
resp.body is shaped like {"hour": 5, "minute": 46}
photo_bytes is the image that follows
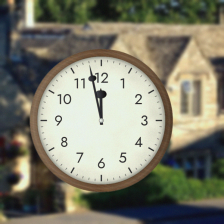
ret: {"hour": 11, "minute": 58}
